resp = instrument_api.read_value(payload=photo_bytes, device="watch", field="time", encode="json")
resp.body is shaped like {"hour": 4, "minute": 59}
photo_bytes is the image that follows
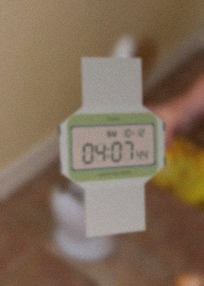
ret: {"hour": 4, "minute": 7}
